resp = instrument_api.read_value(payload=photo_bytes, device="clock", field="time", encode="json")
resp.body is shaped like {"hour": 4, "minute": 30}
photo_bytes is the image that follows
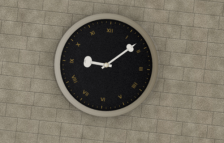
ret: {"hour": 9, "minute": 8}
